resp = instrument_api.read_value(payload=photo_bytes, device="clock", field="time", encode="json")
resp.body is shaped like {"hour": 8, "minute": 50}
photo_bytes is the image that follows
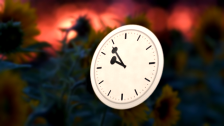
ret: {"hour": 9, "minute": 54}
